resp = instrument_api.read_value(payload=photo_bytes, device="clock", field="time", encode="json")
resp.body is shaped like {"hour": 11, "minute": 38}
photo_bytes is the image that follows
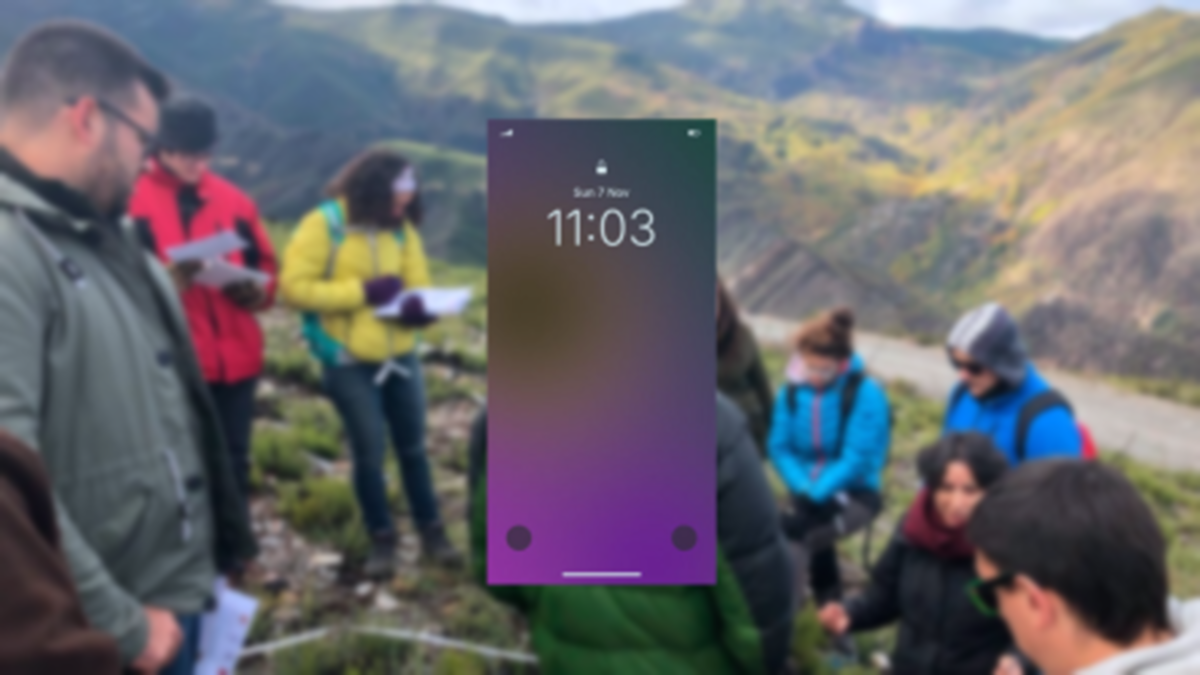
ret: {"hour": 11, "minute": 3}
